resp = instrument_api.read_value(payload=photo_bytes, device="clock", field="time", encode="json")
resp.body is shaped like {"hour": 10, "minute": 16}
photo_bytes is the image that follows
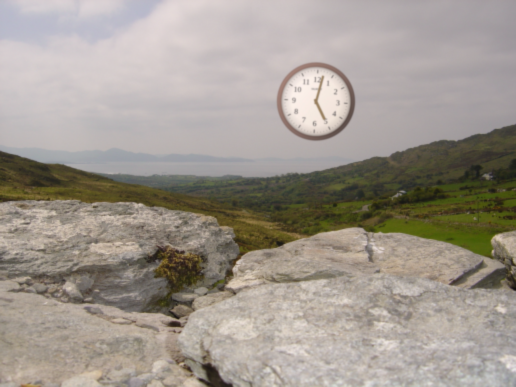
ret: {"hour": 5, "minute": 2}
